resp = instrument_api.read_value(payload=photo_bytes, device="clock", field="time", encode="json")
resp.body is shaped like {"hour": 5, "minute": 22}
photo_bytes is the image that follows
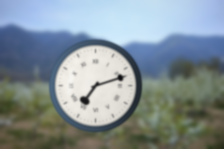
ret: {"hour": 7, "minute": 12}
